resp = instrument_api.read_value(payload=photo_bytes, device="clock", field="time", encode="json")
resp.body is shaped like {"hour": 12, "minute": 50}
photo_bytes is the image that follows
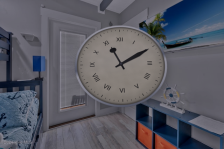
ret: {"hour": 11, "minute": 10}
